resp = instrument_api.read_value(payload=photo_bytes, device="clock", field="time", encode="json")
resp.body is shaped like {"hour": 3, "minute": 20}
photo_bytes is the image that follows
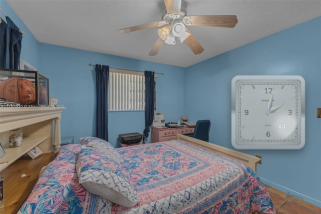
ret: {"hour": 2, "minute": 2}
